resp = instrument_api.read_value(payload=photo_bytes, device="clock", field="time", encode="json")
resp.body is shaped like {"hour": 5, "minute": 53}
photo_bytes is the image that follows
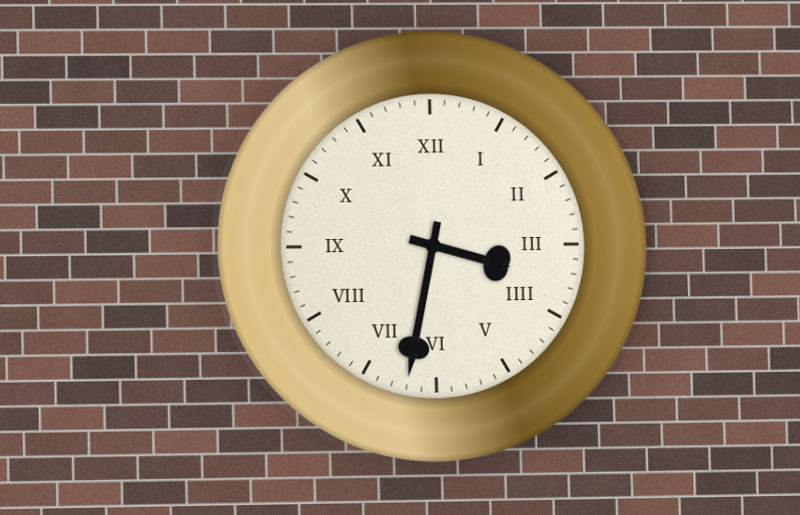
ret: {"hour": 3, "minute": 32}
